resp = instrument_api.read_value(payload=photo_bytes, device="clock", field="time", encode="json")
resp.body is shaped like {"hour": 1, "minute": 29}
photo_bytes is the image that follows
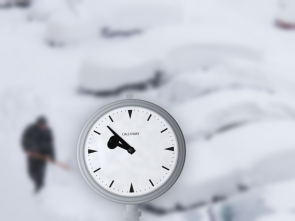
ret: {"hour": 9, "minute": 53}
